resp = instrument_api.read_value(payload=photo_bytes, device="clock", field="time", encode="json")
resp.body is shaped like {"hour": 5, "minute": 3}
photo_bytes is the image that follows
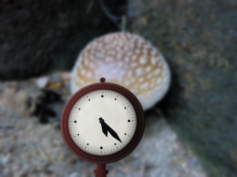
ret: {"hour": 5, "minute": 23}
